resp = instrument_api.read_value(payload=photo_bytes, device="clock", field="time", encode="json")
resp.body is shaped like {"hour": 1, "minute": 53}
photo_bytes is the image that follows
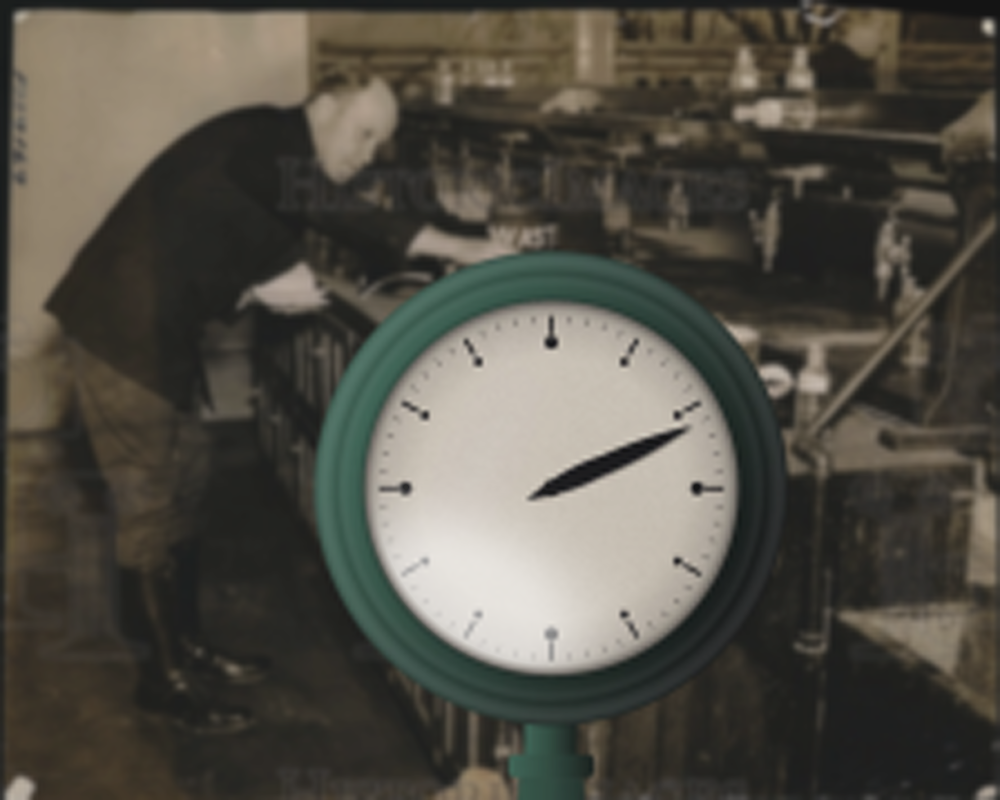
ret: {"hour": 2, "minute": 11}
